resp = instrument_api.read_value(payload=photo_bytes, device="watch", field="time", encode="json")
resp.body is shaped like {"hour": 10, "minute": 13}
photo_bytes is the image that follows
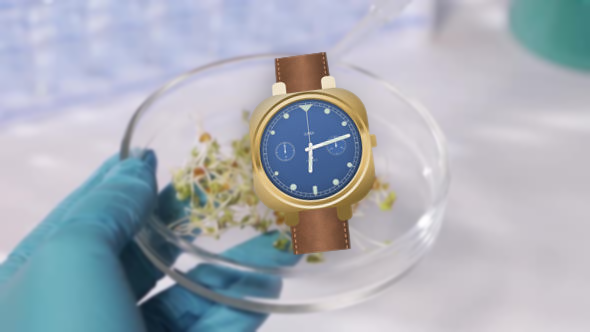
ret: {"hour": 6, "minute": 13}
